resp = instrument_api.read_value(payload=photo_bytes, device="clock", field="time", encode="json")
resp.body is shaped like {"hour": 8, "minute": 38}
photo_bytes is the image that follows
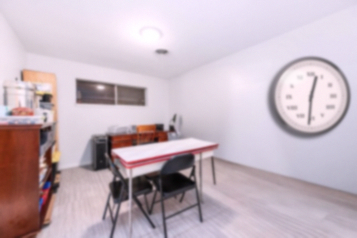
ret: {"hour": 12, "minute": 31}
